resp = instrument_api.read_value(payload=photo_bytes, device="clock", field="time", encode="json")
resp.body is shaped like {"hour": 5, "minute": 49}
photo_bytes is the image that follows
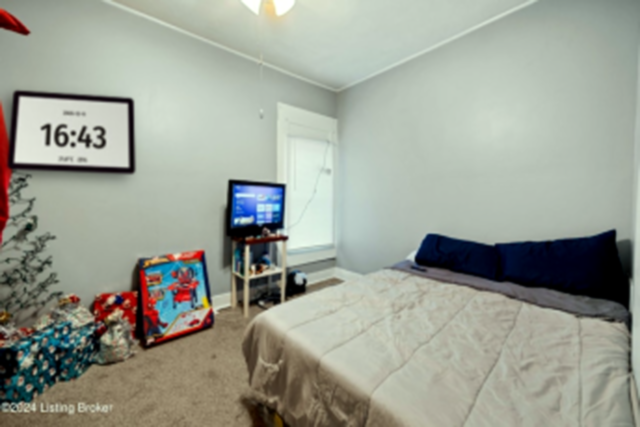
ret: {"hour": 16, "minute": 43}
